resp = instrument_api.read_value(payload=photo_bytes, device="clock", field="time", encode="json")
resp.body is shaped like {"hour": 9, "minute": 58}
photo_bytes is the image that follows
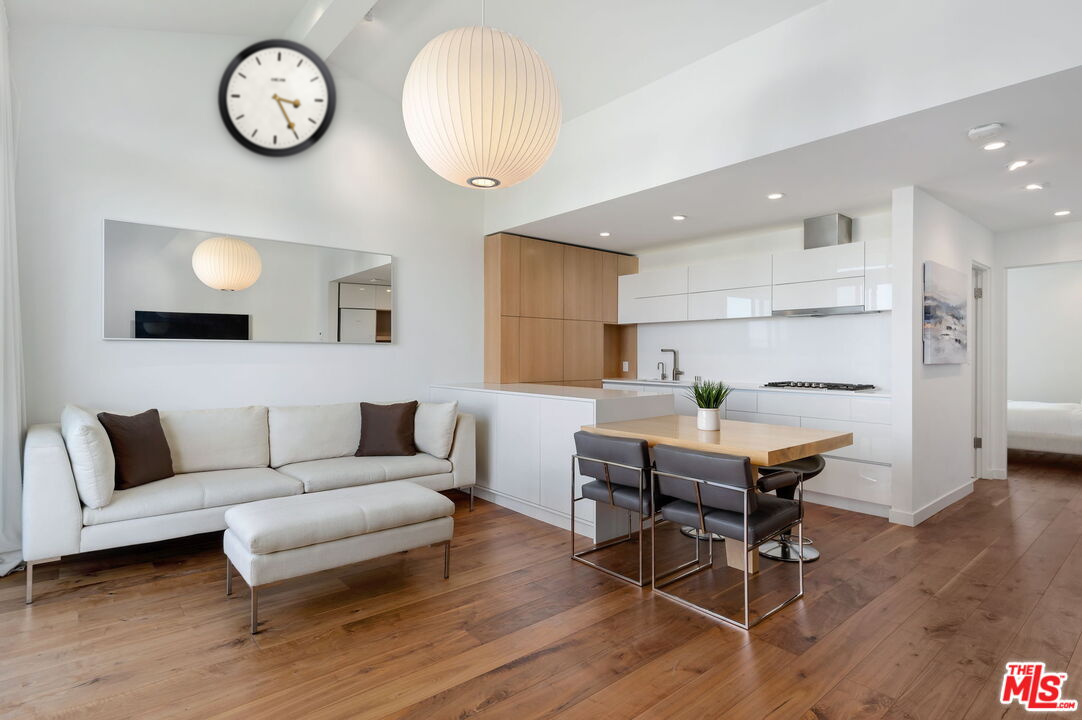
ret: {"hour": 3, "minute": 25}
